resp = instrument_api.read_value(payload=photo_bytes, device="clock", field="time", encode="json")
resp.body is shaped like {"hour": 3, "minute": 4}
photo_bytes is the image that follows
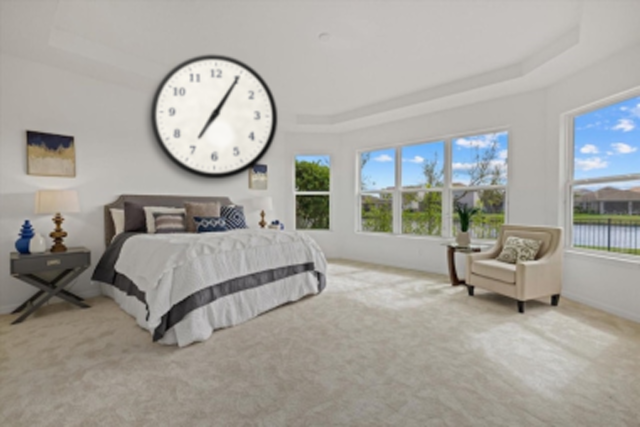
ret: {"hour": 7, "minute": 5}
